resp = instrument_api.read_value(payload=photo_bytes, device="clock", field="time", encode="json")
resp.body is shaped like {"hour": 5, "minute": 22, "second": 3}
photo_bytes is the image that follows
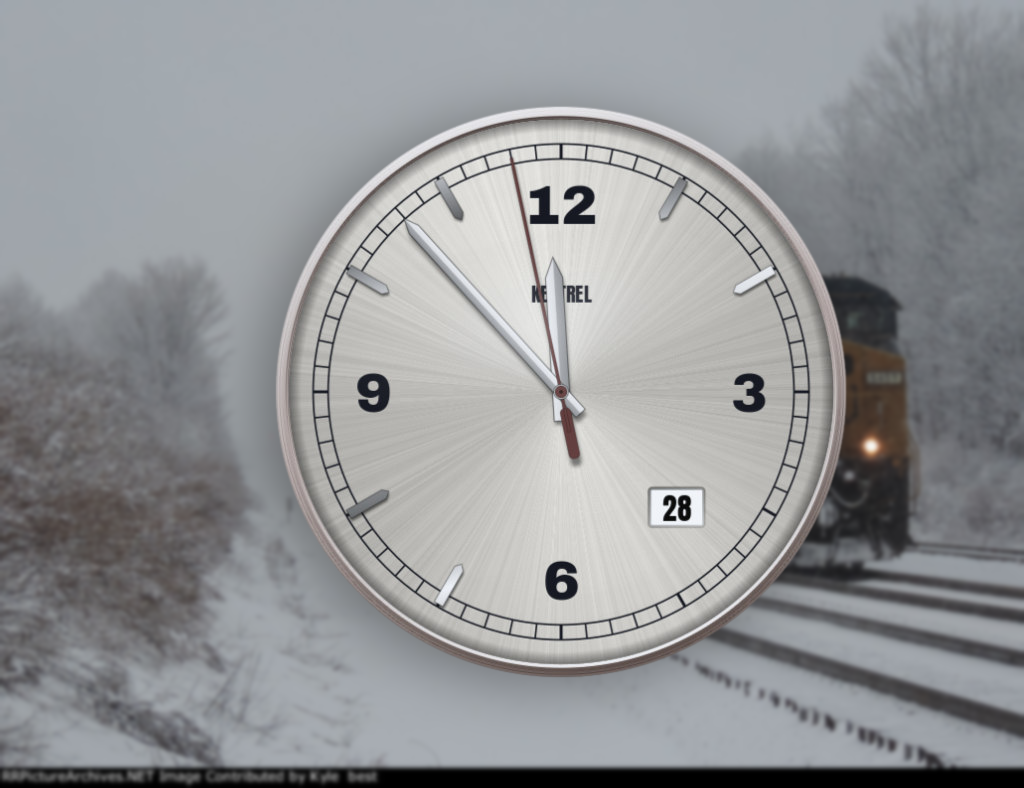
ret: {"hour": 11, "minute": 52, "second": 58}
